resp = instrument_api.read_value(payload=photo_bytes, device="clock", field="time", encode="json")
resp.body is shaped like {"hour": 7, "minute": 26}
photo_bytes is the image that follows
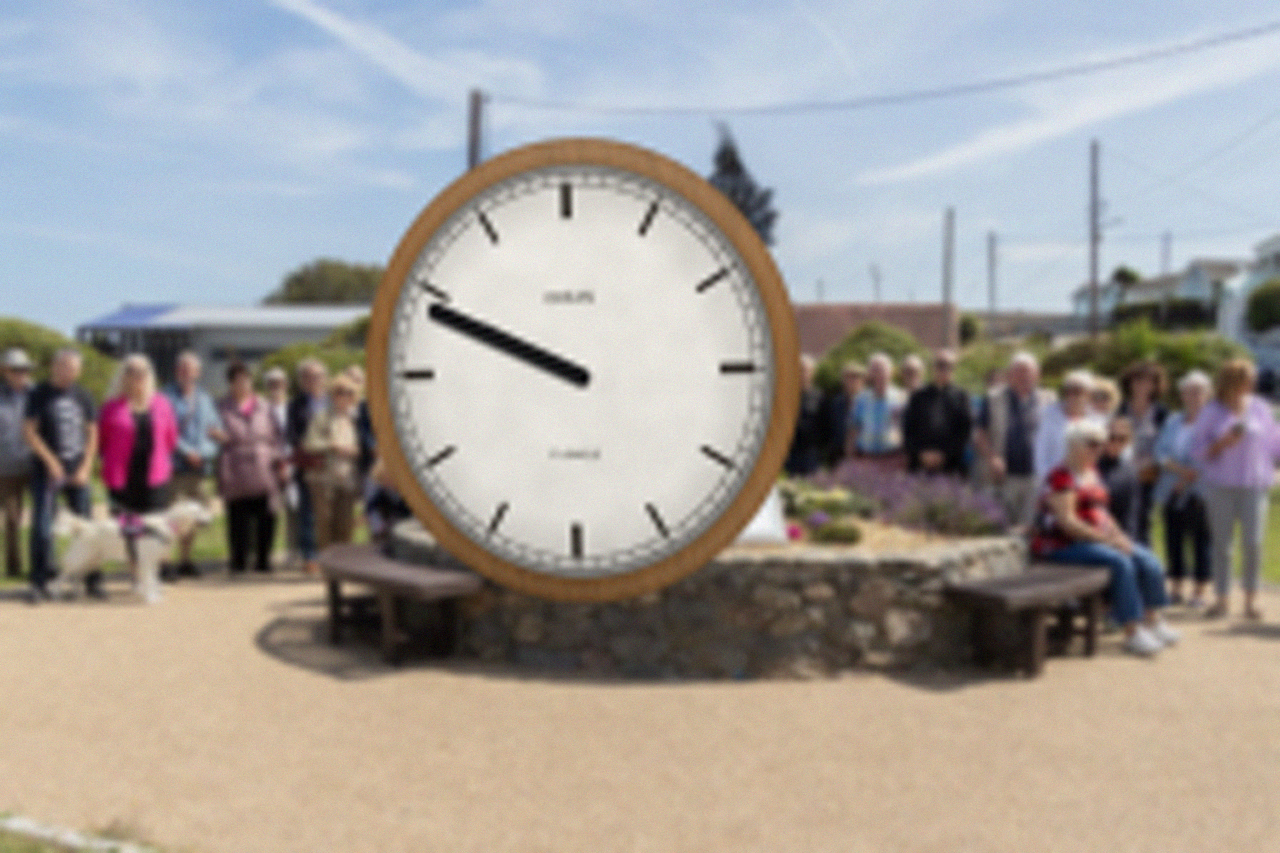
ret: {"hour": 9, "minute": 49}
